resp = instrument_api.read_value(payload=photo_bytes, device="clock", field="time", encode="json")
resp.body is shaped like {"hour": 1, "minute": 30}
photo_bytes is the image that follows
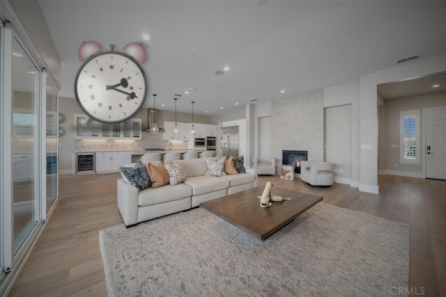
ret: {"hour": 2, "minute": 18}
